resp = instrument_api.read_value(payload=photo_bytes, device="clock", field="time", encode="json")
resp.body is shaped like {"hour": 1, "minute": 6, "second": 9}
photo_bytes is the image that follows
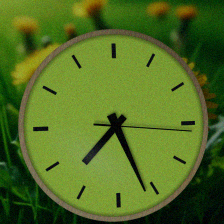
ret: {"hour": 7, "minute": 26, "second": 16}
